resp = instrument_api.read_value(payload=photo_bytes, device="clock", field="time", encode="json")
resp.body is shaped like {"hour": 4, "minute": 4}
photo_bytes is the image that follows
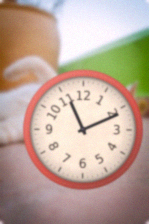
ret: {"hour": 11, "minute": 11}
